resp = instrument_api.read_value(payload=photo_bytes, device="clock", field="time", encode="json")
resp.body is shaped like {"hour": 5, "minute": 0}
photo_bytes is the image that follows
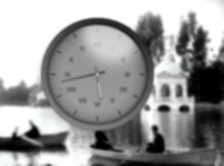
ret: {"hour": 5, "minute": 43}
